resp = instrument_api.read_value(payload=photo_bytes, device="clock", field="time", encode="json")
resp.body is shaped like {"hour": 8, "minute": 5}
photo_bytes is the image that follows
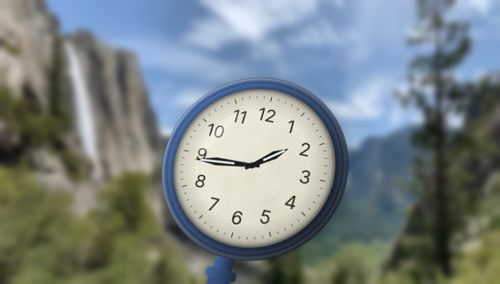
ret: {"hour": 1, "minute": 44}
